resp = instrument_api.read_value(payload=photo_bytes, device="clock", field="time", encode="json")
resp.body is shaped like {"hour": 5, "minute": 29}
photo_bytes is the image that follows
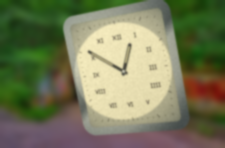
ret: {"hour": 12, "minute": 51}
